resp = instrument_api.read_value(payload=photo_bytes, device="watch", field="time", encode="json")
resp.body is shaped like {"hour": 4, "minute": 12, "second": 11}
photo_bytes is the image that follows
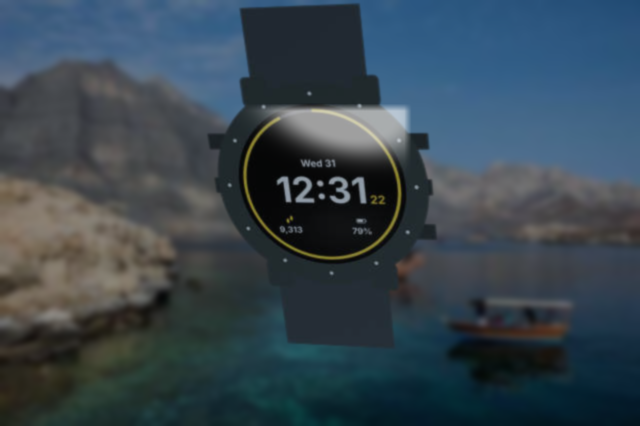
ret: {"hour": 12, "minute": 31, "second": 22}
